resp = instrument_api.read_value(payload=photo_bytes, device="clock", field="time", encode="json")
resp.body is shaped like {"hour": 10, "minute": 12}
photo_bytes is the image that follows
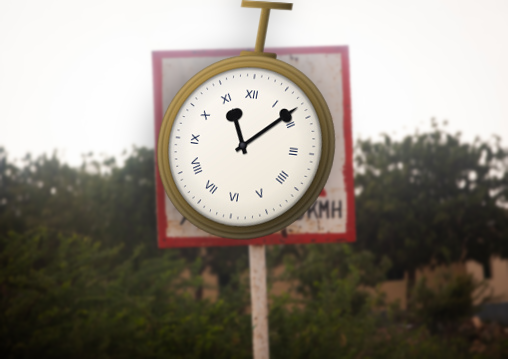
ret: {"hour": 11, "minute": 8}
